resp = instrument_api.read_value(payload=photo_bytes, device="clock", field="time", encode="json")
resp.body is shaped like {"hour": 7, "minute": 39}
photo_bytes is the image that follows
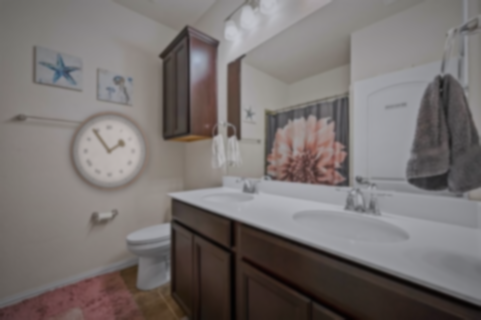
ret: {"hour": 1, "minute": 54}
